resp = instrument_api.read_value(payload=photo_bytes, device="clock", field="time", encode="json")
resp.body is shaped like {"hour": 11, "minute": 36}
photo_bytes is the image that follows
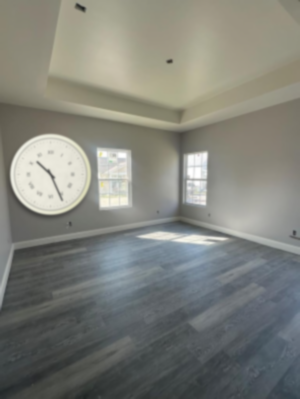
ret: {"hour": 10, "minute": 26}
